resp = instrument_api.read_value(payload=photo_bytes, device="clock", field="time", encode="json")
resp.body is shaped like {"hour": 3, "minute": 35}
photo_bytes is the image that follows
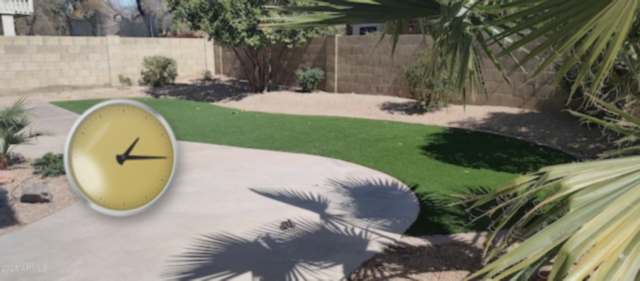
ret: {"hour": 1, "minute": 15}
